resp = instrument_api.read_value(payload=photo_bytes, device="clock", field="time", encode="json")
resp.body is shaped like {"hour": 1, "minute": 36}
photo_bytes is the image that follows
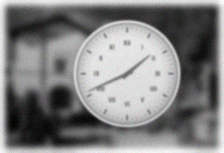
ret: {"hour": 1, "minute": 41}
